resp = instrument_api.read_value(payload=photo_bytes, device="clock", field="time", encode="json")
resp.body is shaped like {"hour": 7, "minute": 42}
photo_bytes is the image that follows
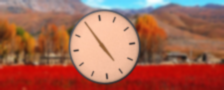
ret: {"hour": 4, "minute": 55}
